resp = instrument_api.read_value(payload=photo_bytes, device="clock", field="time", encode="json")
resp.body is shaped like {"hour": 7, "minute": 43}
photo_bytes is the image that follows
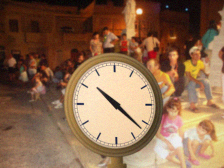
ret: {"hour": 10, "minute": 22}
